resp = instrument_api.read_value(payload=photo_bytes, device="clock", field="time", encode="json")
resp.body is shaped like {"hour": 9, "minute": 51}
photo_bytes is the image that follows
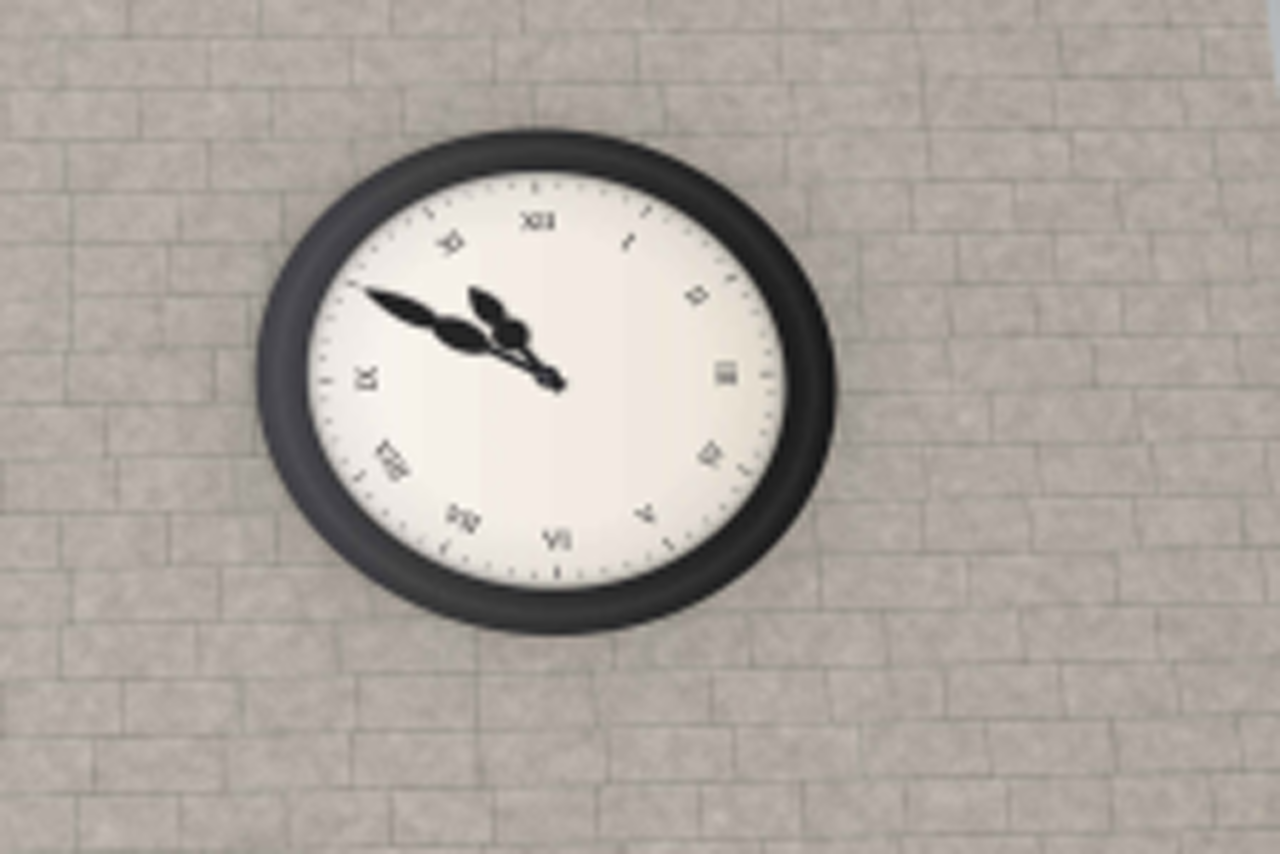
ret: {"hour": 10, "minute": 50}
